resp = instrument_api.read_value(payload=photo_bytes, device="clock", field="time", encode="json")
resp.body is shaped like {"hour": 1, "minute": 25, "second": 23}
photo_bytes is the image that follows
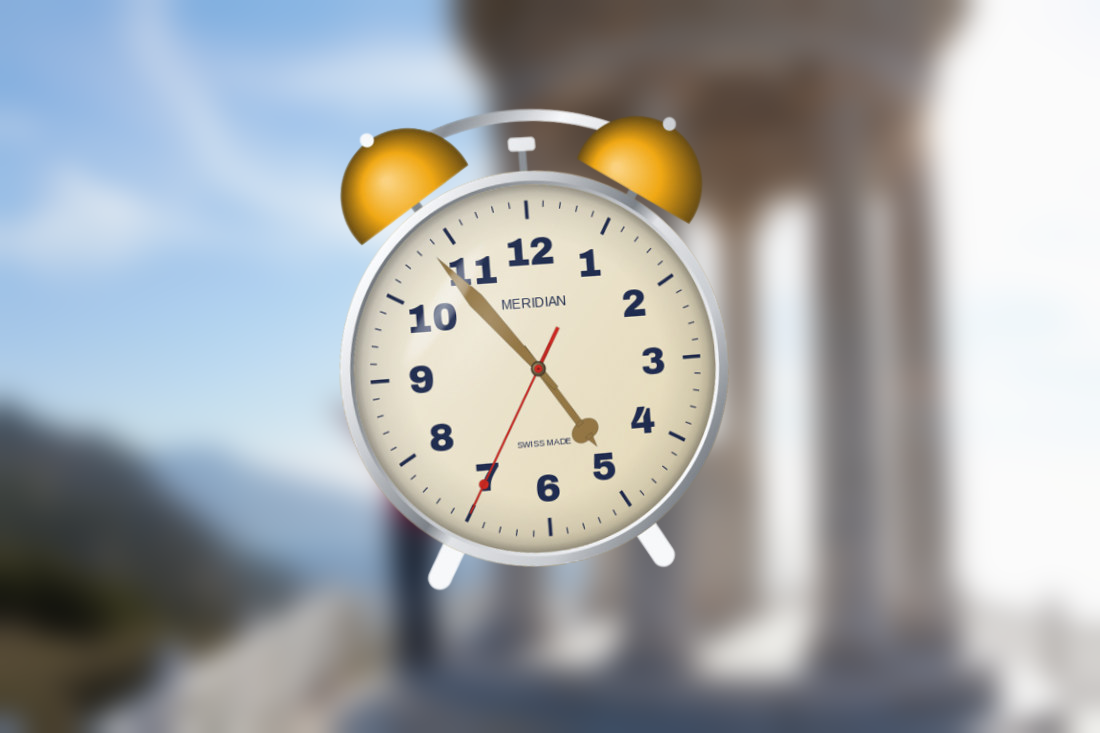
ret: {"hour": 4, "minute": 53, "second": 35}
